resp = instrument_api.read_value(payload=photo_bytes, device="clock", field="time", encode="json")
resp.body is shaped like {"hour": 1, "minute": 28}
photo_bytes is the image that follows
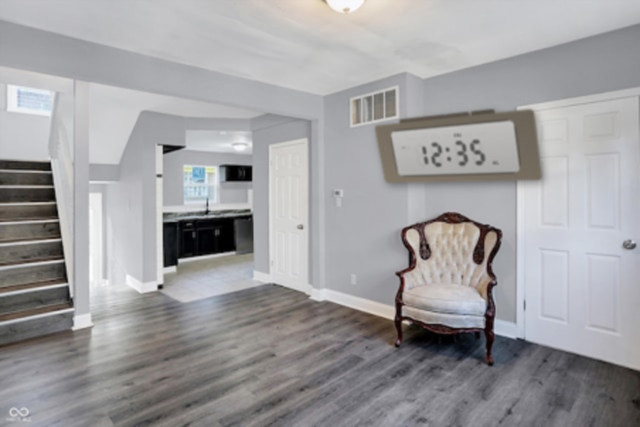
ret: {"hour": 12, "minute": 35}
